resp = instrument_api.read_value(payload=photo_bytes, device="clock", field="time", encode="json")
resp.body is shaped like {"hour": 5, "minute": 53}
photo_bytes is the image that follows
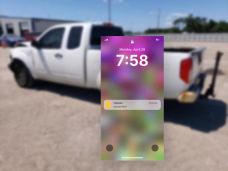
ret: {"hour": 7, "minute": 58}
